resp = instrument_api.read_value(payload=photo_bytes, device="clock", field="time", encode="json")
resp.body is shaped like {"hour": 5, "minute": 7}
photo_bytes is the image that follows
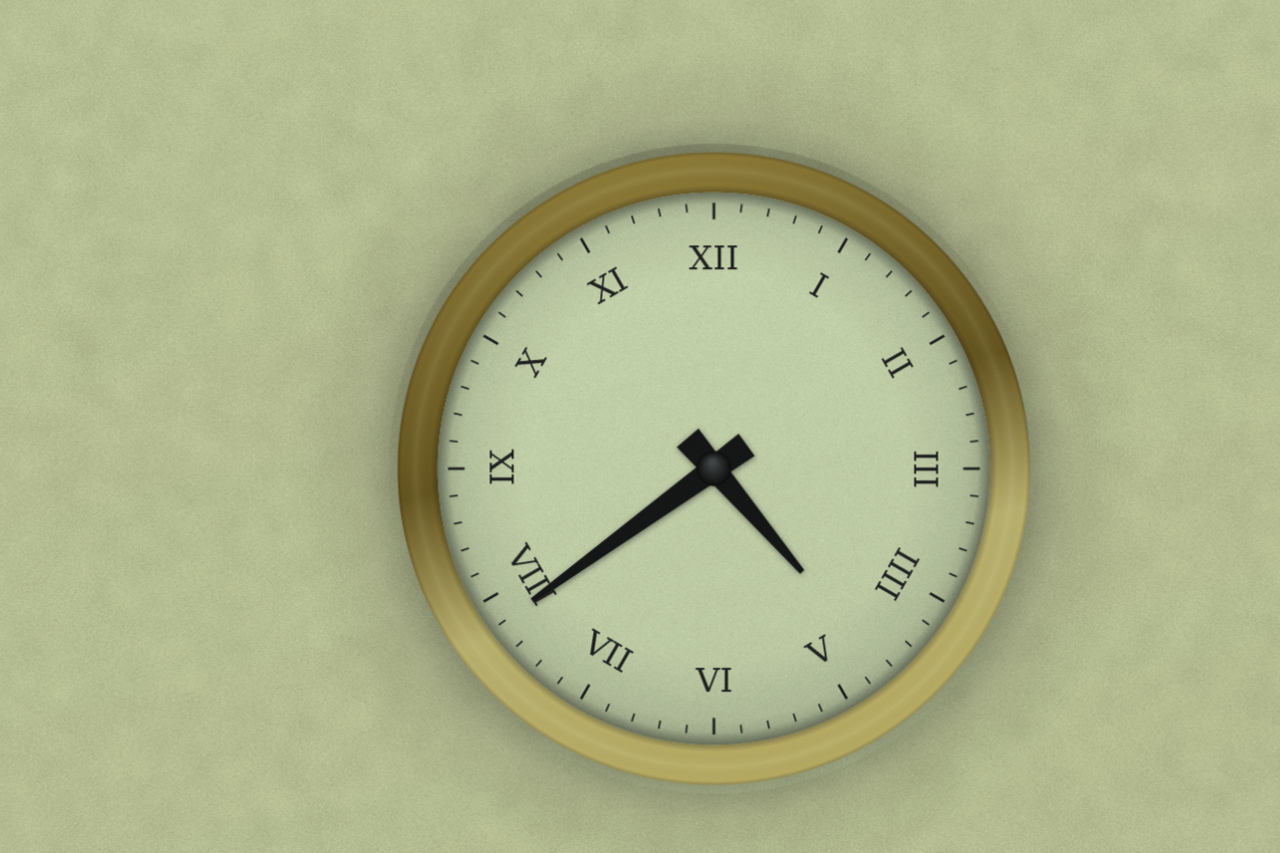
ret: {"hour": 4, "minute": 39}
